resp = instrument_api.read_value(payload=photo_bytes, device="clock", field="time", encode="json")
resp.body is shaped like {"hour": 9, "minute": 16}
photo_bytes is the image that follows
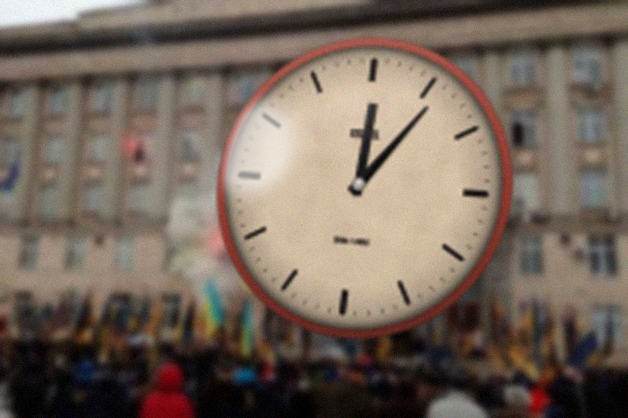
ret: {"hour": 12, "minute": 6}
